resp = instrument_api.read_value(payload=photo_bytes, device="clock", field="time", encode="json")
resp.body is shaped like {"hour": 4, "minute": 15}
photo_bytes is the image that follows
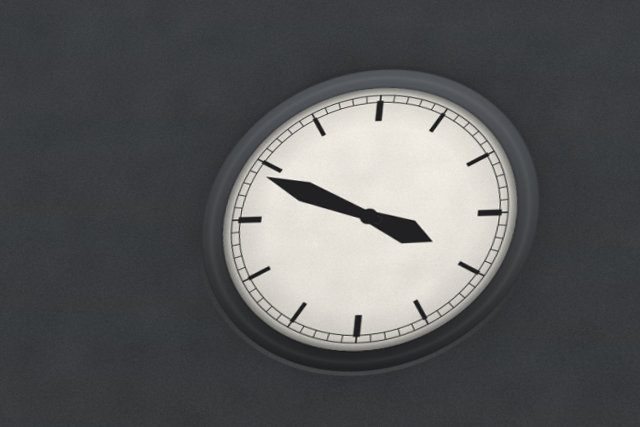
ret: {"hour": 3, "minute": 49}
